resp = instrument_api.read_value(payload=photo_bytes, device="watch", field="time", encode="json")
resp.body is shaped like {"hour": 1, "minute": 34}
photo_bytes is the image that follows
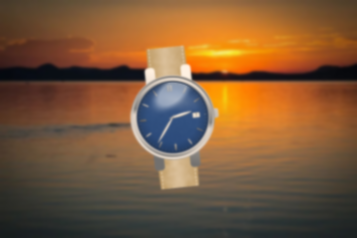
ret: {"hour": 2, "minute": 36}
